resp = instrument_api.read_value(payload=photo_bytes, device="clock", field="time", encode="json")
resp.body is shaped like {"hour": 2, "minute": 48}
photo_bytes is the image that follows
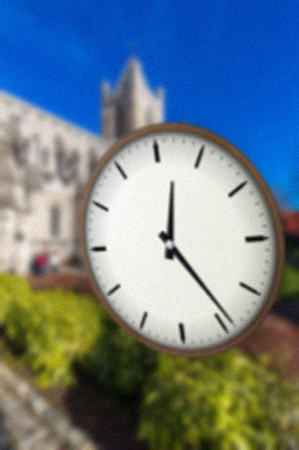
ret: {"hour": 12, "minute": 24}
